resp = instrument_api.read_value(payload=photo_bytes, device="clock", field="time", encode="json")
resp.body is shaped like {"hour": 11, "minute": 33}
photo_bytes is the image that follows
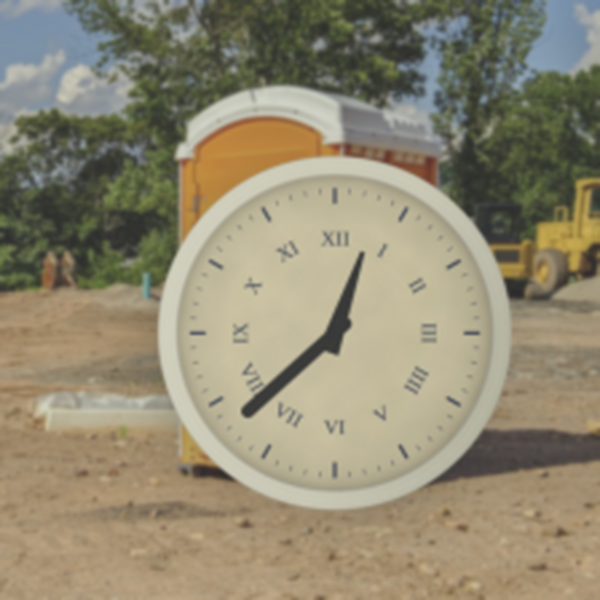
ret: {"hour": 12, "minute": 38}
